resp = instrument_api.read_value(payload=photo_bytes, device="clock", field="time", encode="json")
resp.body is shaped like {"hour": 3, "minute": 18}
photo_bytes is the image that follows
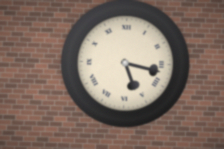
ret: {"hour": 5, "minute": 17}
